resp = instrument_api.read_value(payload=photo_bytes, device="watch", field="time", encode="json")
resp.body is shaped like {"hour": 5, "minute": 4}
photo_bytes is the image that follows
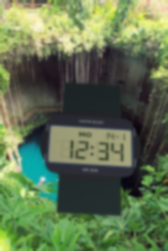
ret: {"hour": 12, "minute": 34}
